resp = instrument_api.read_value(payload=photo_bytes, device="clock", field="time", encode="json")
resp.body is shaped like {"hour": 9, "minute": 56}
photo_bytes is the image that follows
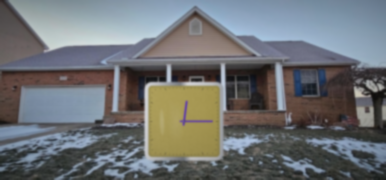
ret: {"hour": 12, "minute": 15}
